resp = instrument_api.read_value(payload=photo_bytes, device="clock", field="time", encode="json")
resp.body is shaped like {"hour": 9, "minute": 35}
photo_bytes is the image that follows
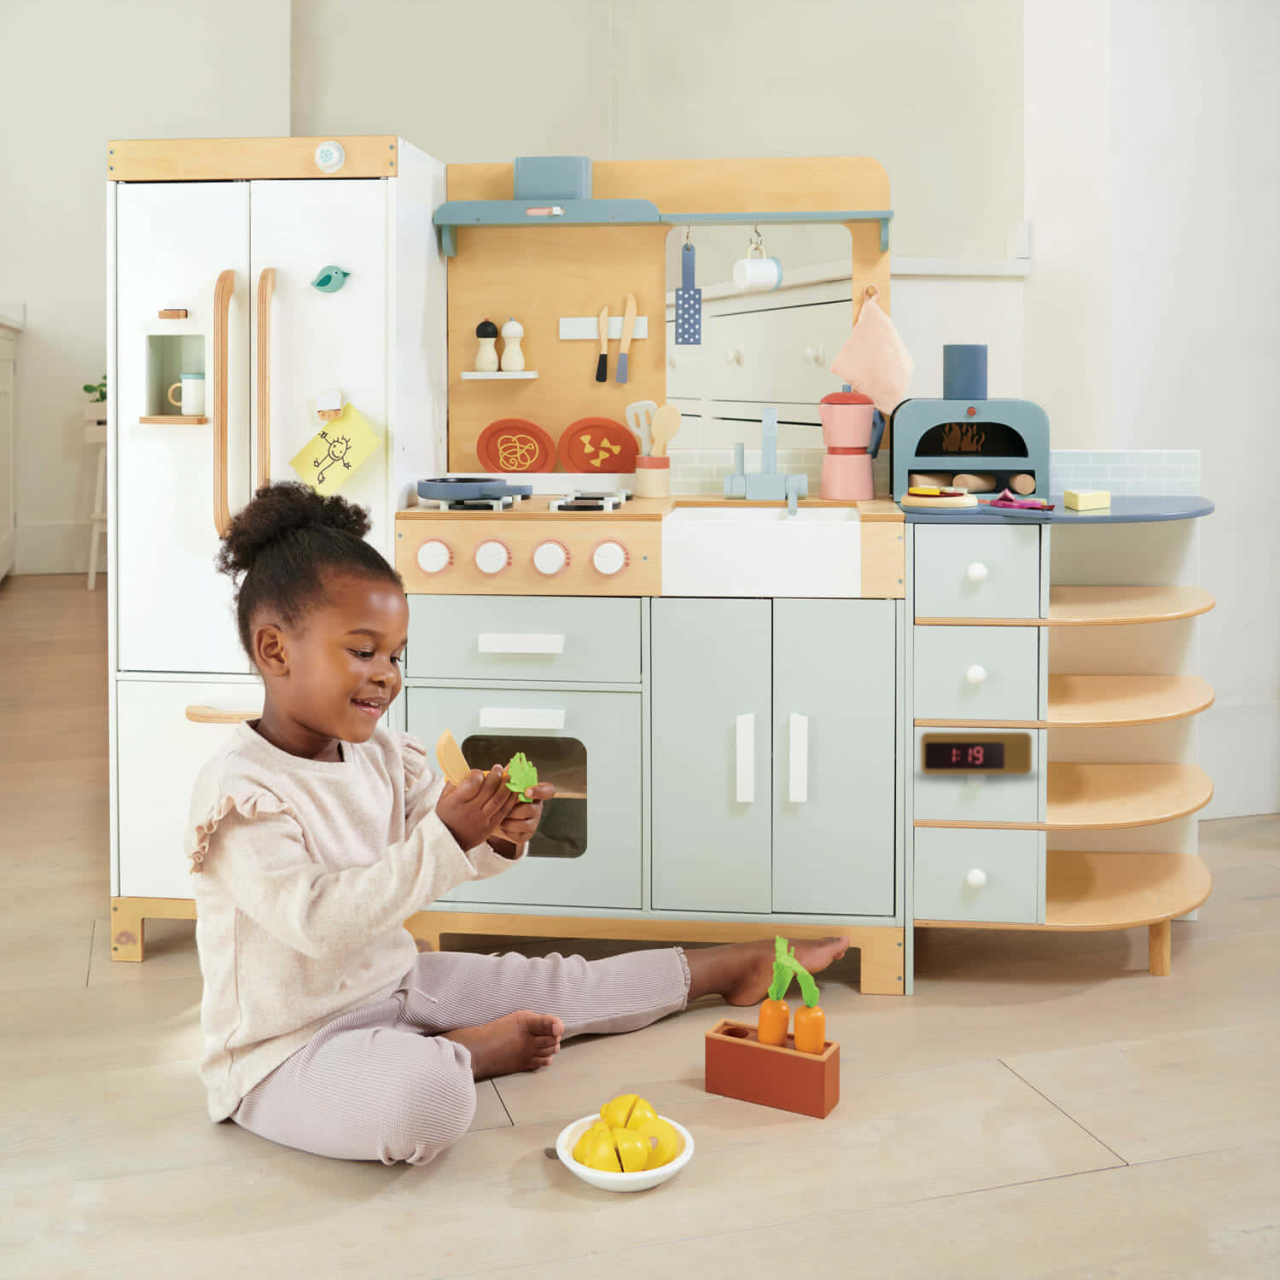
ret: {"hour": 1, "minute": 19}
